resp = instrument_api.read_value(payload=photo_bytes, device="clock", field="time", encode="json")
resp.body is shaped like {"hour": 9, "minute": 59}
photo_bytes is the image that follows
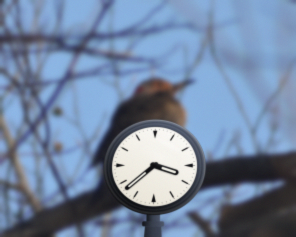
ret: {"hour": 3, "minute": 38}
